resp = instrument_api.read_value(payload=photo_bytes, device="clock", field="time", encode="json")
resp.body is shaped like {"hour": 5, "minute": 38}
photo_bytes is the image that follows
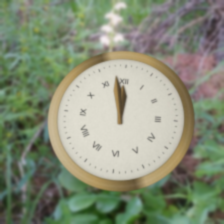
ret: {"hour": 11, "minute": 58}
